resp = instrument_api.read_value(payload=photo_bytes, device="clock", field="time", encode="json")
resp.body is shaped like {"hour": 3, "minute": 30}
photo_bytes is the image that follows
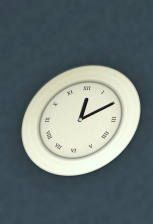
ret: {"hour": 12, "minute": 10}
